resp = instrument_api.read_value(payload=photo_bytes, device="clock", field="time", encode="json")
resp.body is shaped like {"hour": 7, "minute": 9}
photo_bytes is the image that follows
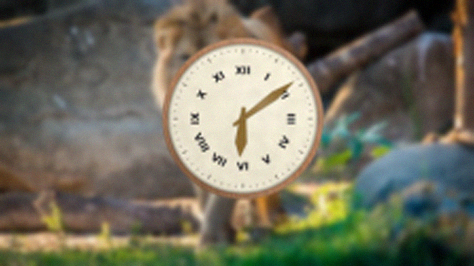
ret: {"hour": 6, "minute": 9}
